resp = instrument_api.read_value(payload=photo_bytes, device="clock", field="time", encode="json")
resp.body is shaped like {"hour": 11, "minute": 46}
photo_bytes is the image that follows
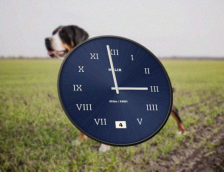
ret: {"hour": 2, "minute": 59}
